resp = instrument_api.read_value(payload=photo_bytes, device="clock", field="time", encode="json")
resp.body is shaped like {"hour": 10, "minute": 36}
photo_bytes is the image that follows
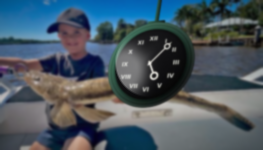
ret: {"hour": 5, "minute": 7}
